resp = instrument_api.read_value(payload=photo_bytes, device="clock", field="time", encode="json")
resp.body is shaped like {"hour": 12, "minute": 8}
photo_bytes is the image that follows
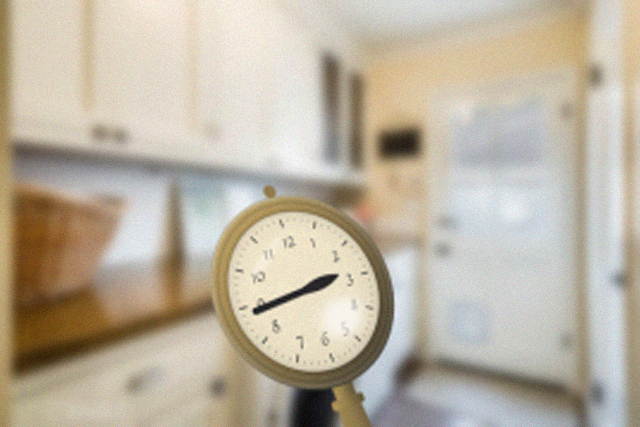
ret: {"hour": 2, "minute": 44}
